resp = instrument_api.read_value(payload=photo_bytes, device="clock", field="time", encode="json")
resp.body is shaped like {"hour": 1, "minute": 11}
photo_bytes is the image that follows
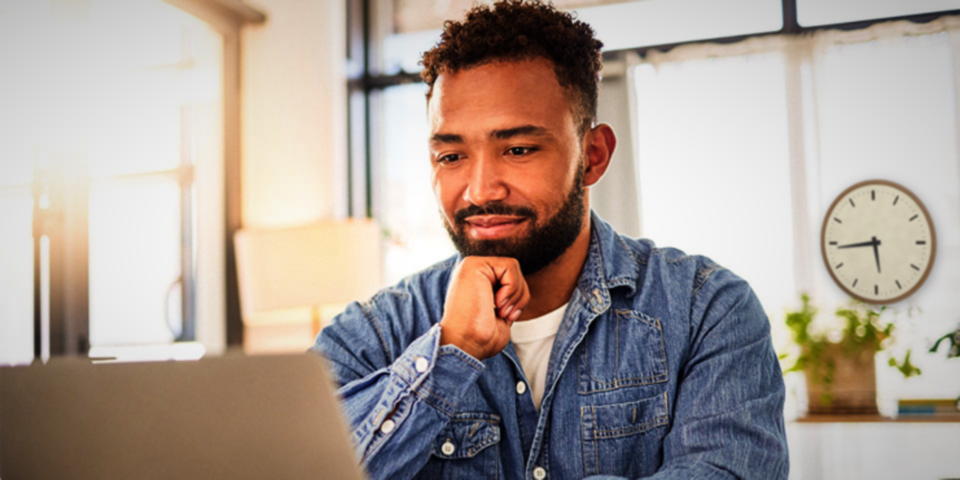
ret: {"hour": 5, "minute": 44}
